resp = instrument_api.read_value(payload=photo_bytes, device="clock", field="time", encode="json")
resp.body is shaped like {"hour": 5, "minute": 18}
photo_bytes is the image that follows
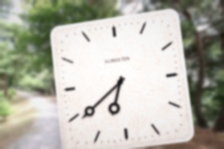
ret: {"hour": 6, "minute": 39}
